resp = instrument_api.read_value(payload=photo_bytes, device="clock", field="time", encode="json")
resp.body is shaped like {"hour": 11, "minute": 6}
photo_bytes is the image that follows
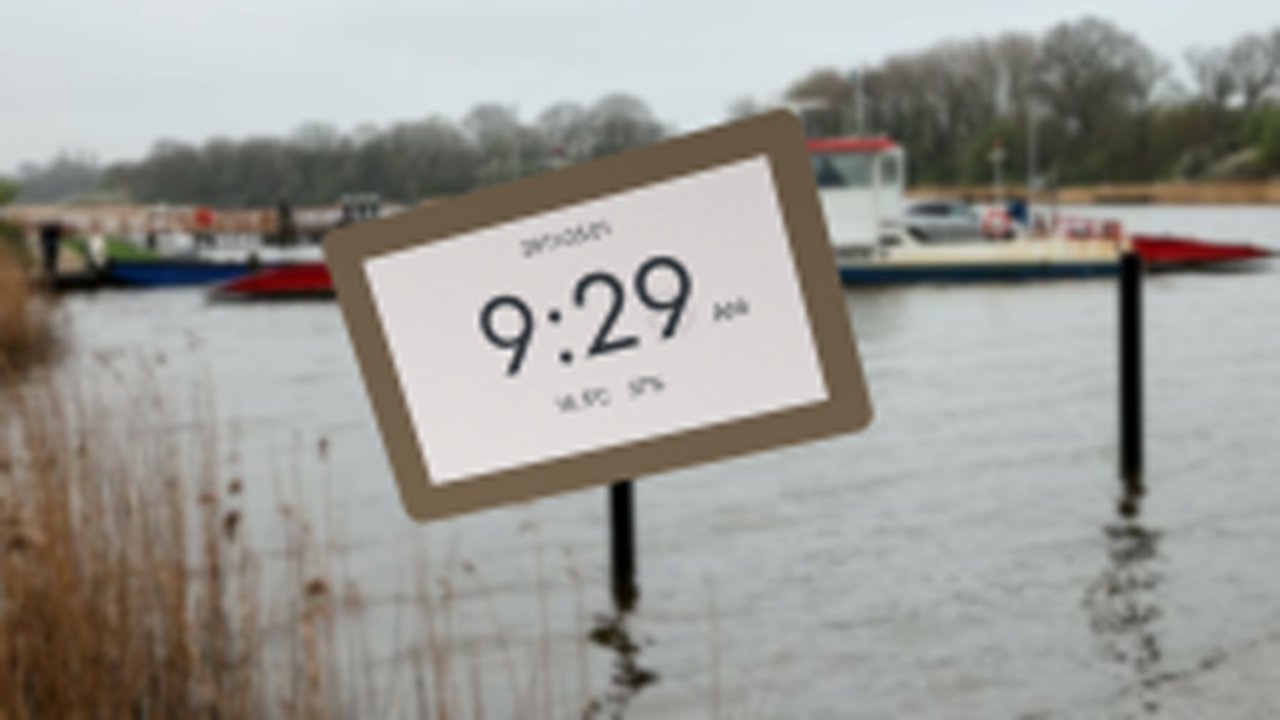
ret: {"hour": 9, "minute": 29}
